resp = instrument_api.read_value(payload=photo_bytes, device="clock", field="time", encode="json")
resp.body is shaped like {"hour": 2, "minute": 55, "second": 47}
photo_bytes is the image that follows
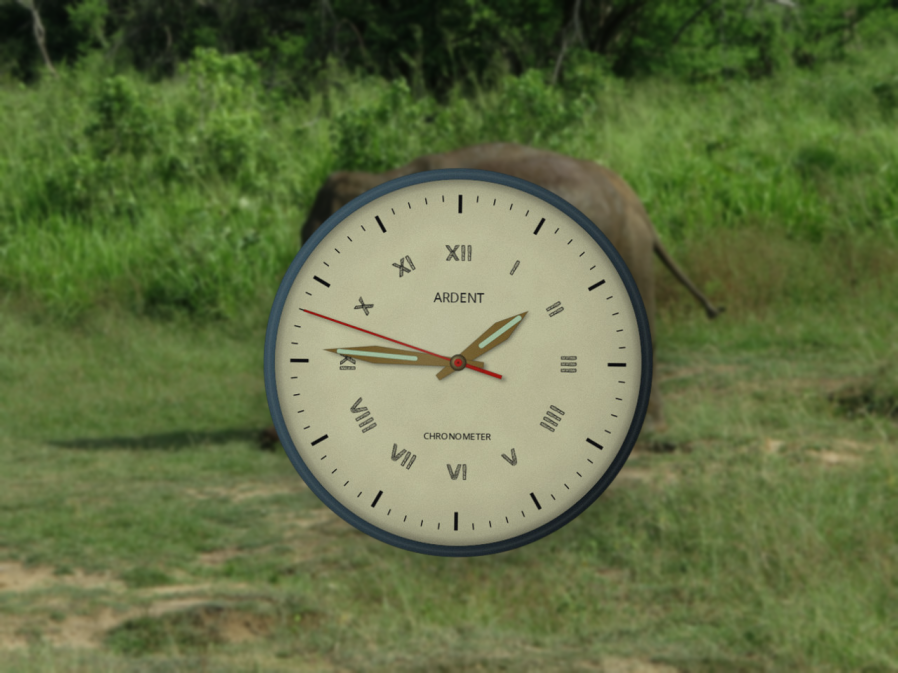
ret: {"hour": 1, "minute": 45, "second": 48}
